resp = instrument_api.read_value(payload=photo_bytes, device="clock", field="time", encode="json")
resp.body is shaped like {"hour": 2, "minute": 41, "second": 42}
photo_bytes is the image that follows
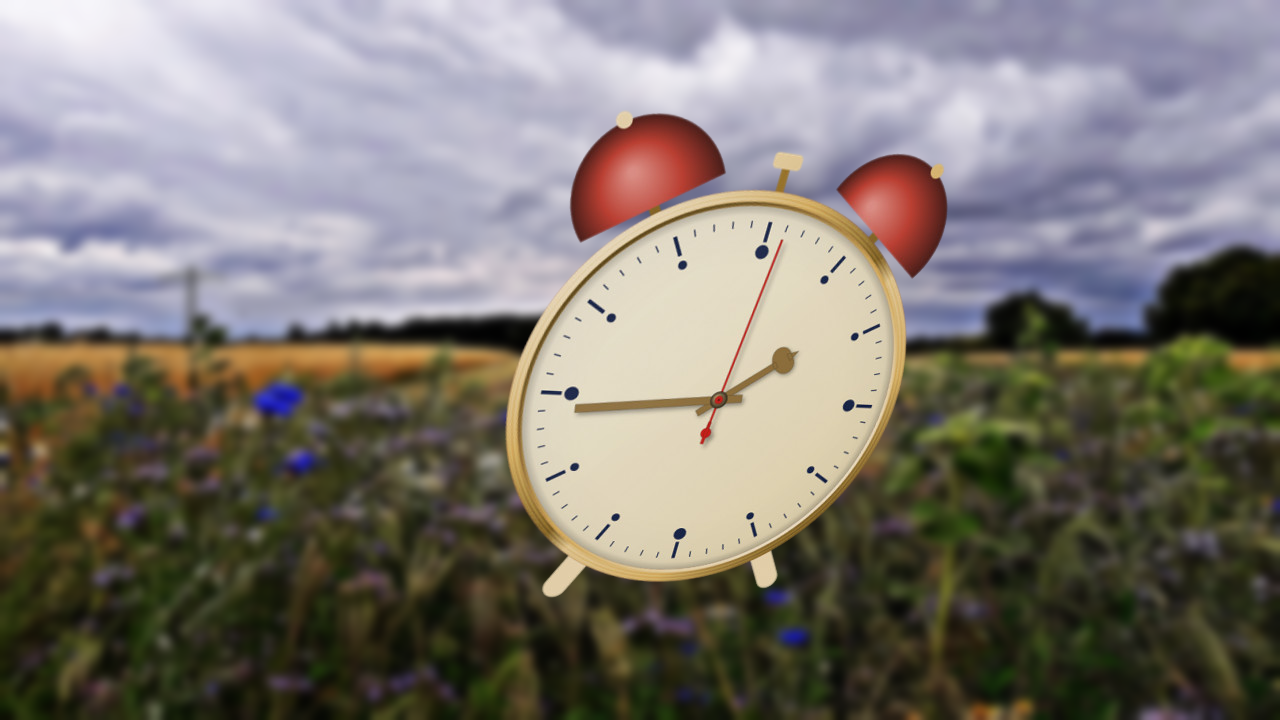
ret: {"hour": 1, "minute": 44, "second": 1}
